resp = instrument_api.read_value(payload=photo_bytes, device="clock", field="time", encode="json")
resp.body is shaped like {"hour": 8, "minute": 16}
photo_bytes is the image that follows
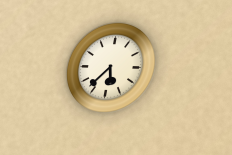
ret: {"hour": 5, "minute": 37}
